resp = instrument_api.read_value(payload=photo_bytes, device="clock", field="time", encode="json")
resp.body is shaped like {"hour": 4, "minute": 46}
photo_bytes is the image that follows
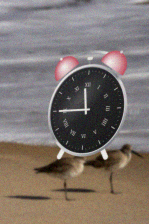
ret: {"hour": 11, "minute": 45}
